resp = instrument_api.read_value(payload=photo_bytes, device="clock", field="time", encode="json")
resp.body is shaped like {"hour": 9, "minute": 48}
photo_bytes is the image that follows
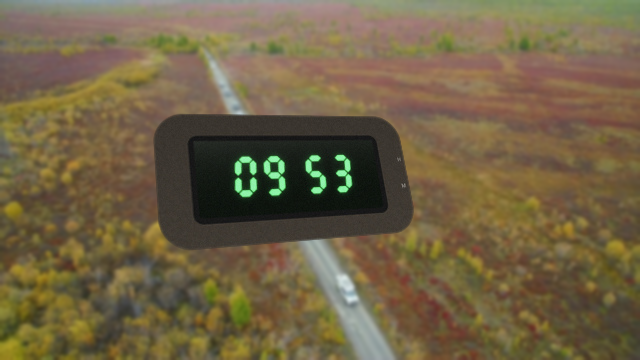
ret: {"hour": 9, "minute": 53}
